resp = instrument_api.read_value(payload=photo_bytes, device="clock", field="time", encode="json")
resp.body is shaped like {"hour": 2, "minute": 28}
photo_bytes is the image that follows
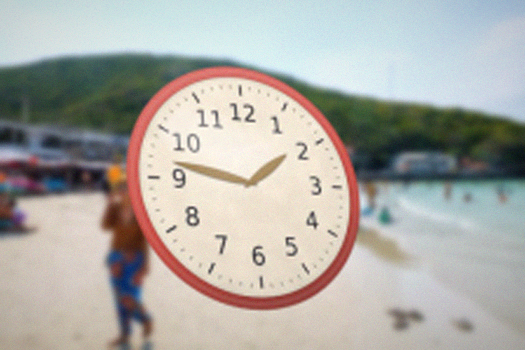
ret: {"hour": 1, "minute": 47}
